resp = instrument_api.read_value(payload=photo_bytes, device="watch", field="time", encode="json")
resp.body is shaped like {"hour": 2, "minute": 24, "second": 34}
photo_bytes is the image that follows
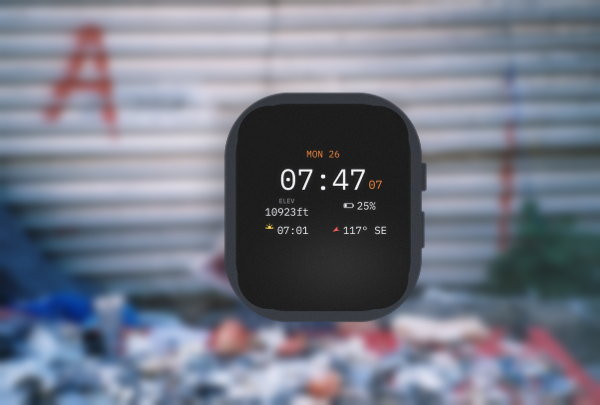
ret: {"hour": 7, "minute": 47, "second": 7}
